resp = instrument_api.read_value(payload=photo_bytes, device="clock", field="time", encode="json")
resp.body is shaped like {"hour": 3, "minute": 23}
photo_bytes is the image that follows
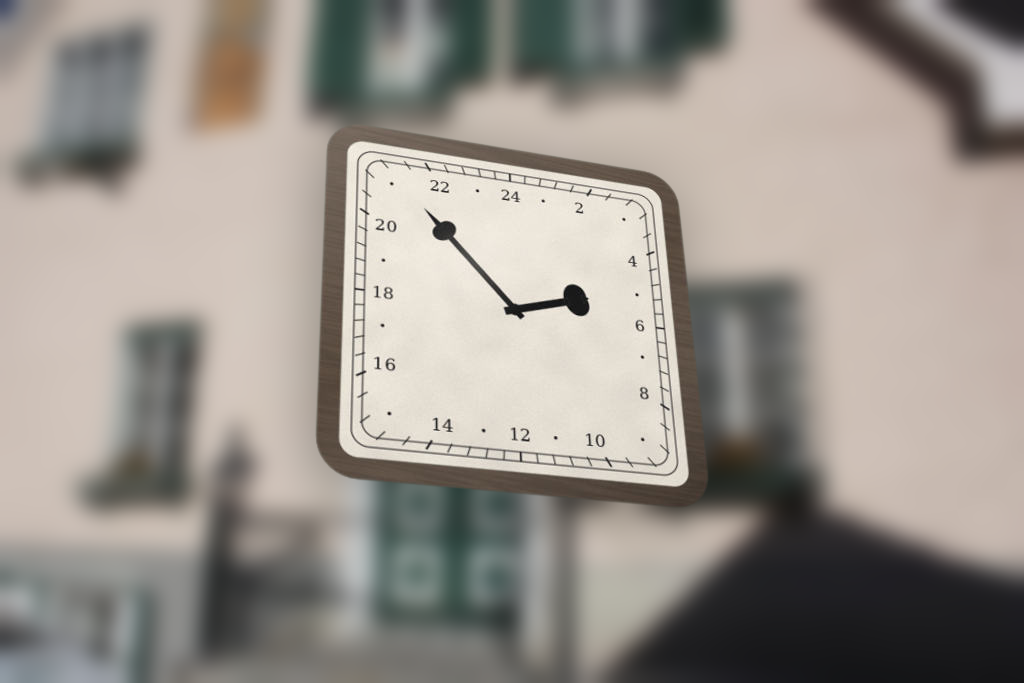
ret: {"hour": 4, "minute": 53}
